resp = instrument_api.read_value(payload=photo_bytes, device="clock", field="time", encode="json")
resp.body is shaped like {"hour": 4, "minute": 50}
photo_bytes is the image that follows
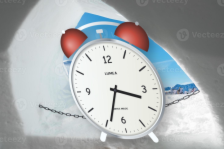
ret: {"hour": 3, "minute": 34}
